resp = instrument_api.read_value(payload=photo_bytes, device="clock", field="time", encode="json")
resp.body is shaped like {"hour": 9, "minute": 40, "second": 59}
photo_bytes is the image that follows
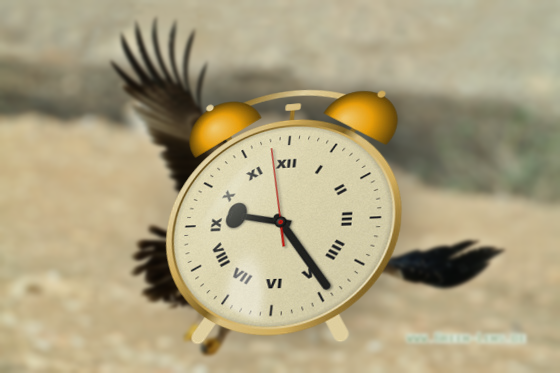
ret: {"hour": 9, "minute": 23, "second": 58}
